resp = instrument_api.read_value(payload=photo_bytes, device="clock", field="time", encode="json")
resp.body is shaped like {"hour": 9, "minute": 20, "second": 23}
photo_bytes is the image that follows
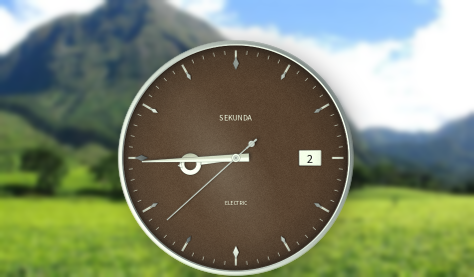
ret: {"hour": 8, "minute": 44, "second": 38}
